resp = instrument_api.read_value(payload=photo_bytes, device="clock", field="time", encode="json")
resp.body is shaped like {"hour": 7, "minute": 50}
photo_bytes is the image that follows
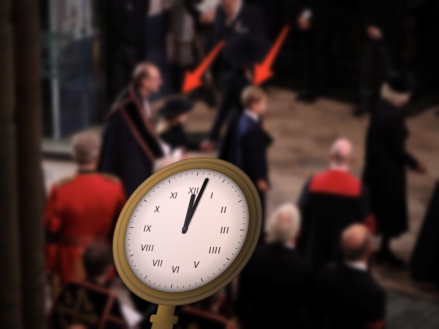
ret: {"hour": 12, "minute": 2}
